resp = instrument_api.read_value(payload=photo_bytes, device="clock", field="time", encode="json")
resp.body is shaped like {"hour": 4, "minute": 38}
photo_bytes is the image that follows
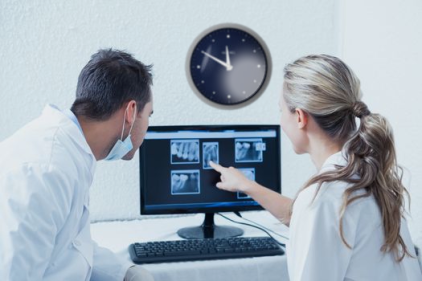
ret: {"hour": 11, "minute": 50}
